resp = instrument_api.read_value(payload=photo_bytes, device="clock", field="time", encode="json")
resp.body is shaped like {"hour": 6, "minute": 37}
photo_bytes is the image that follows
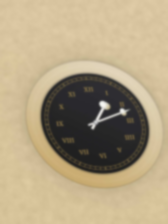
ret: {"hour": 1, "minute": 12}
